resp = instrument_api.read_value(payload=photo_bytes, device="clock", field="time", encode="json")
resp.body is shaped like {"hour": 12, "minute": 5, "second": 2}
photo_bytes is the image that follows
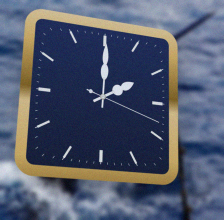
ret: {"hour": 2, "minute": 0, "second": 18}
